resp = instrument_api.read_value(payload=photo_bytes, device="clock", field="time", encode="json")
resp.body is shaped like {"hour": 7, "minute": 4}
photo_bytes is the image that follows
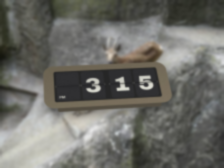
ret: {"hour": 3, "minute": 15}
